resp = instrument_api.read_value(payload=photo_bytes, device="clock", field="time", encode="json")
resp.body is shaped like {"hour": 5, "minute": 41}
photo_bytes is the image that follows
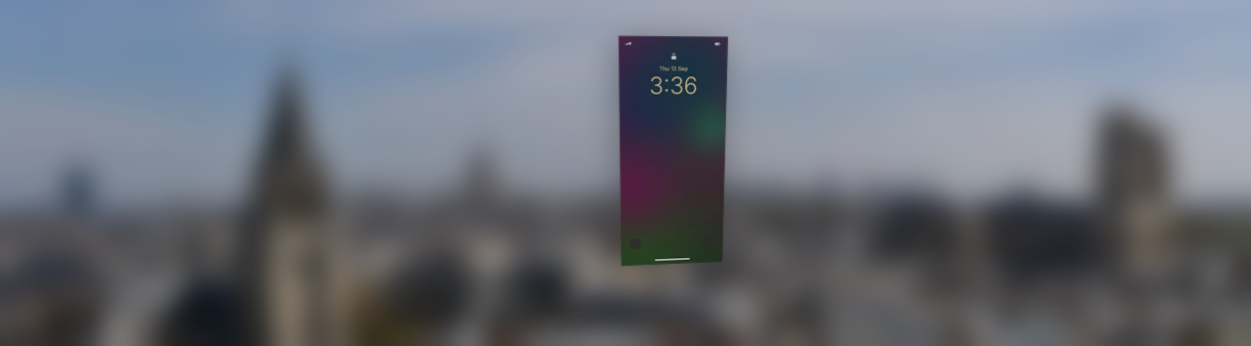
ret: {"hour": 3, "minute": 36}
